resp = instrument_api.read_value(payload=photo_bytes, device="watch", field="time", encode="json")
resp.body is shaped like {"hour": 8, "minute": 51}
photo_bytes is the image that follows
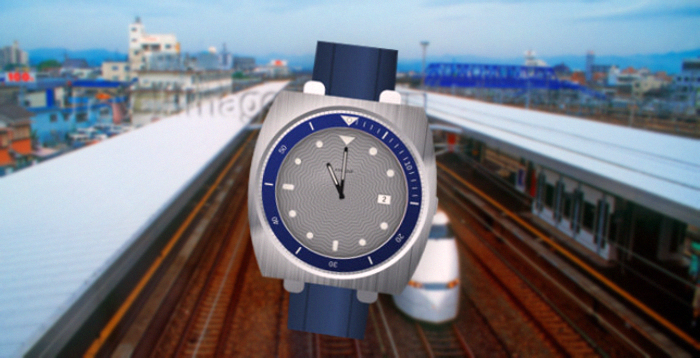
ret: {"hour": 11, "minute": 0}
